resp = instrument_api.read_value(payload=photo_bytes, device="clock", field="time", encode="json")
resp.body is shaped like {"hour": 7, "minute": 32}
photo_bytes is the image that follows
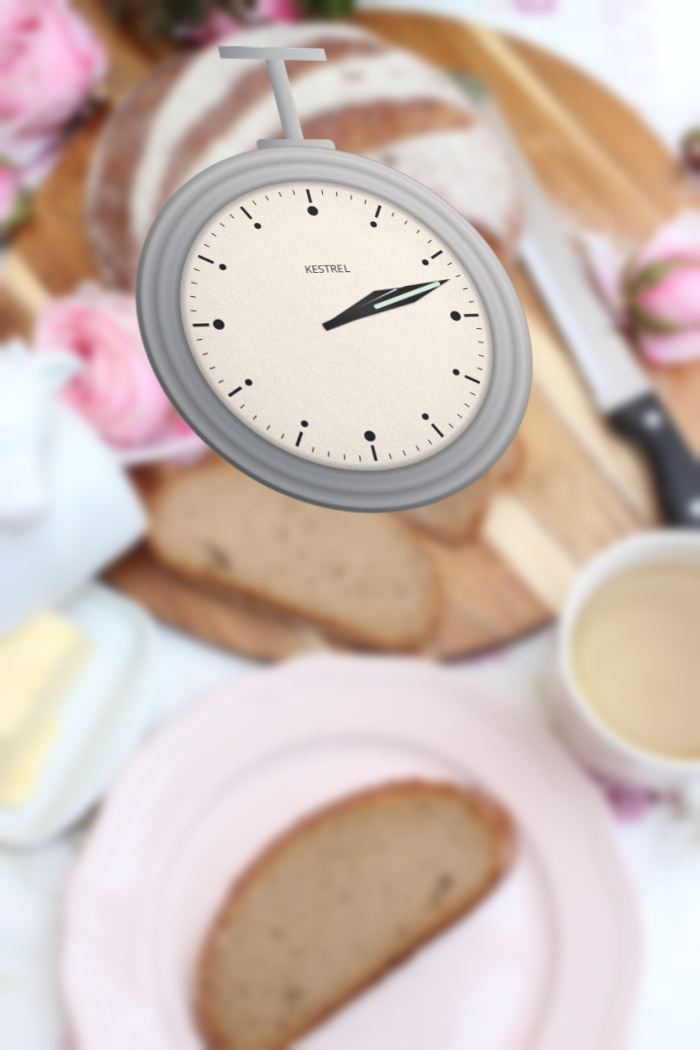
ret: {"hour": 2, "minute": 12}
